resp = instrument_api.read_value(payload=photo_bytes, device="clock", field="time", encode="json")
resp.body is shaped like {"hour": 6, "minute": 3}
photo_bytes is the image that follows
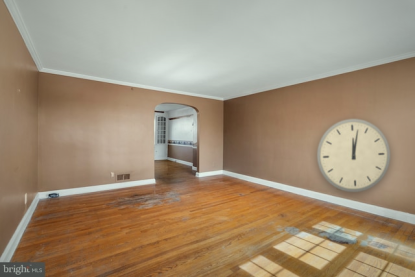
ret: {"hour": 12, "minute": 2}
